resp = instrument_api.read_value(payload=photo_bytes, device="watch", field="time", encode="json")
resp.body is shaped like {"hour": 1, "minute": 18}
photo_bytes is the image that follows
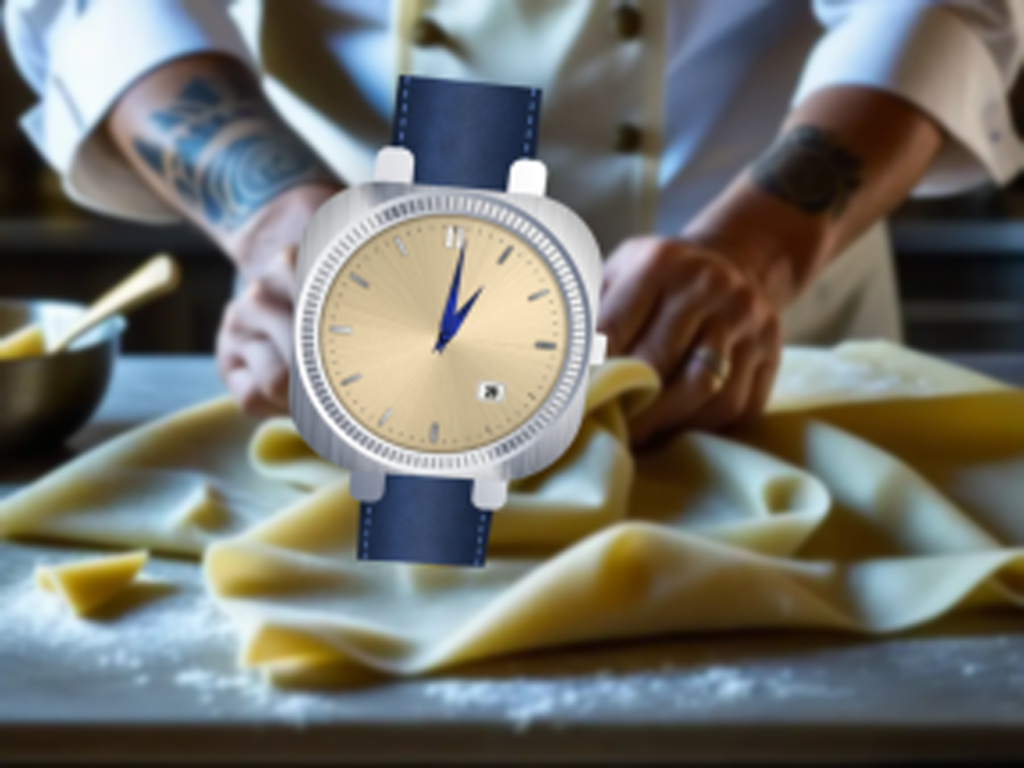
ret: {"hour": 1, "minute": 1}
